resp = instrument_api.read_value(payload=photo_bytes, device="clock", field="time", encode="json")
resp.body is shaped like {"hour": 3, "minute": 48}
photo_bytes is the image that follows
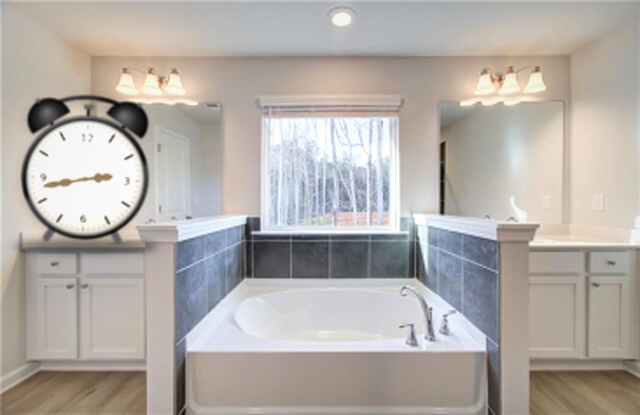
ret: {"hour": 2, "minute": 43}
